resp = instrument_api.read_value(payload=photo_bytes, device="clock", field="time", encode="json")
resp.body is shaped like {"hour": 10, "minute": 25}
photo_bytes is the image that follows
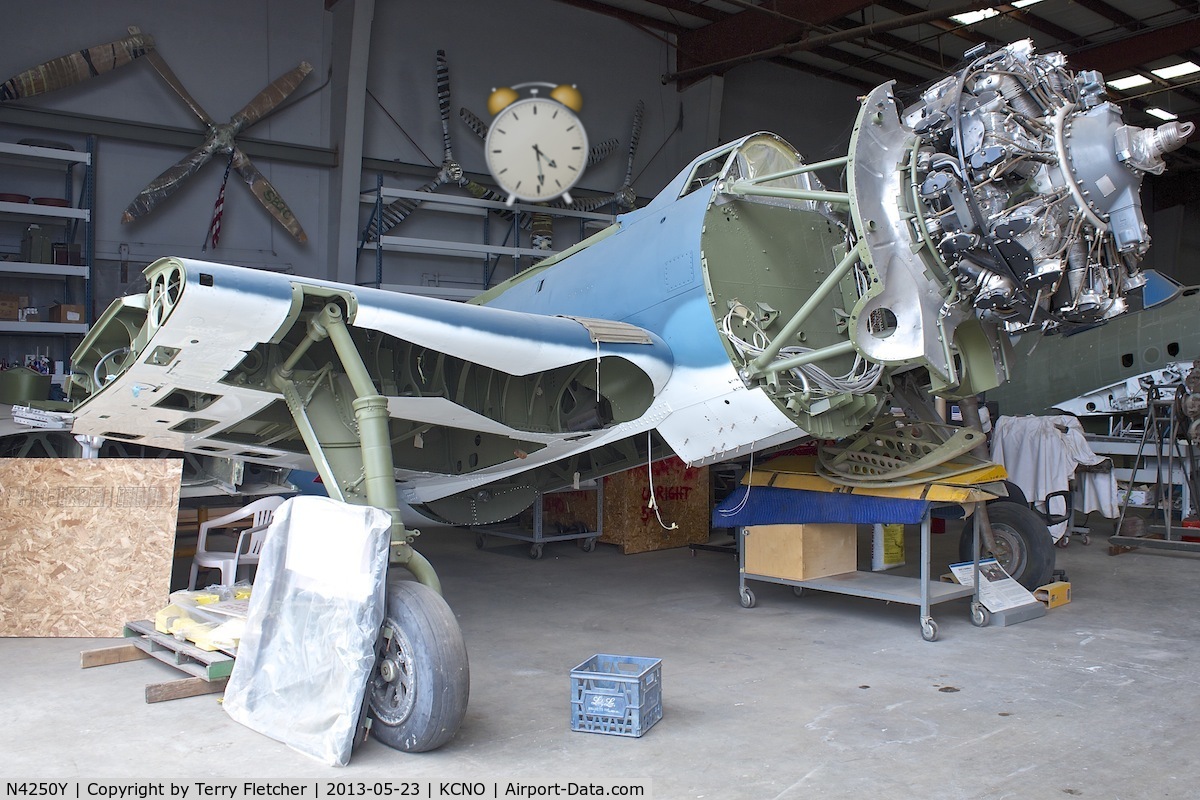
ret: {"hour": 4, "minute": 29}
